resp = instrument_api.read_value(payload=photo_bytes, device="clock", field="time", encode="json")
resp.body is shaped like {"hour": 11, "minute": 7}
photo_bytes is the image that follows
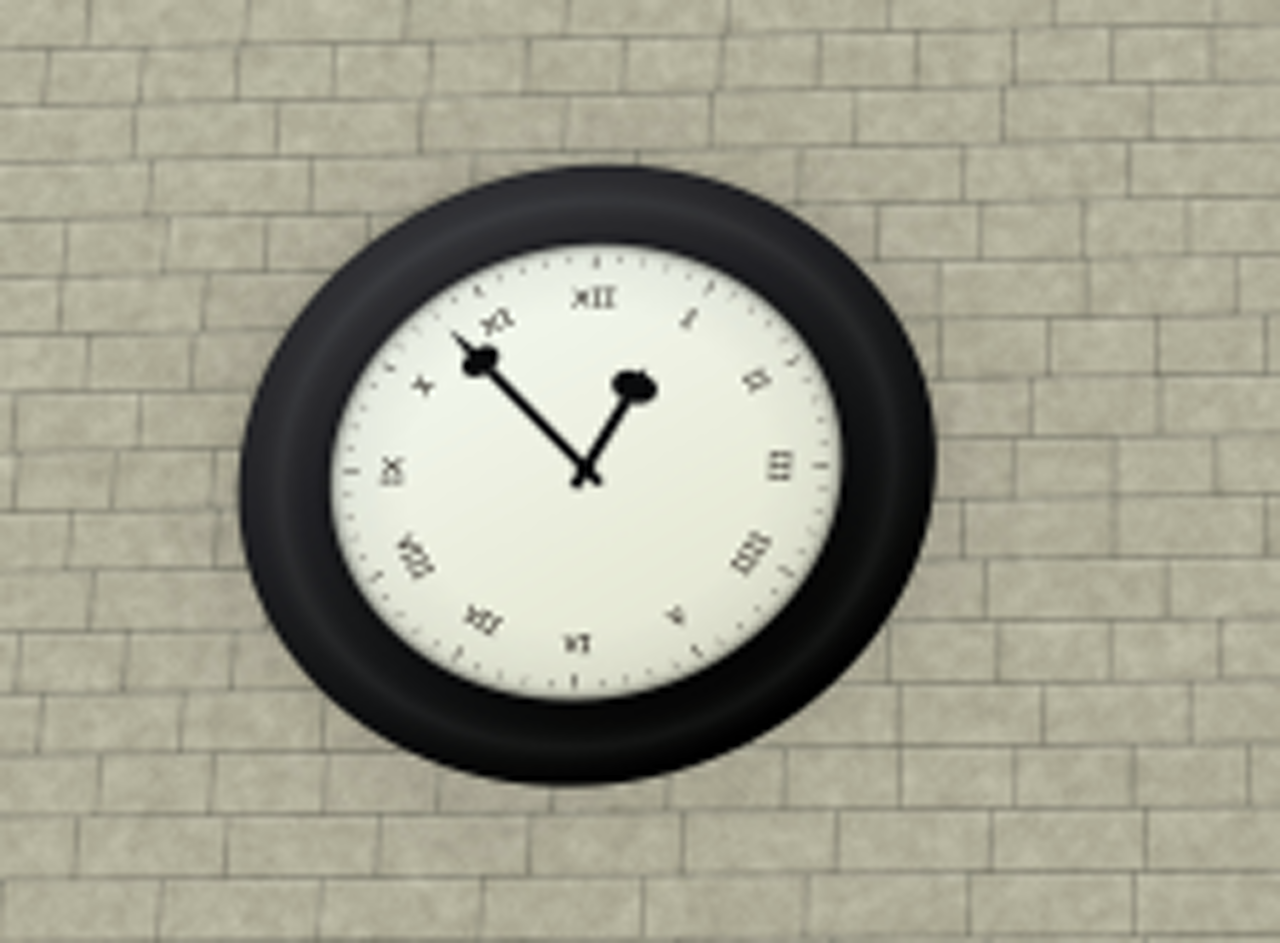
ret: {"hour": 12, "minute": 53}
